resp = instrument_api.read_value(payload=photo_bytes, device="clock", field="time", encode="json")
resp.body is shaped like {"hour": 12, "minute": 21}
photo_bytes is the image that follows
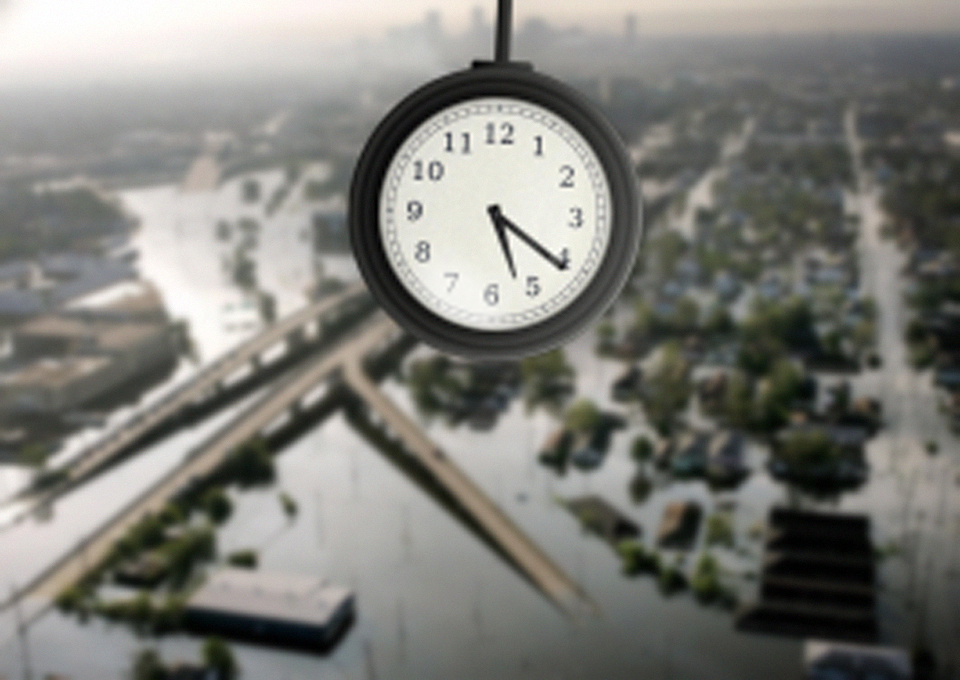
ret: {"hour": 5, "minute": 21}
